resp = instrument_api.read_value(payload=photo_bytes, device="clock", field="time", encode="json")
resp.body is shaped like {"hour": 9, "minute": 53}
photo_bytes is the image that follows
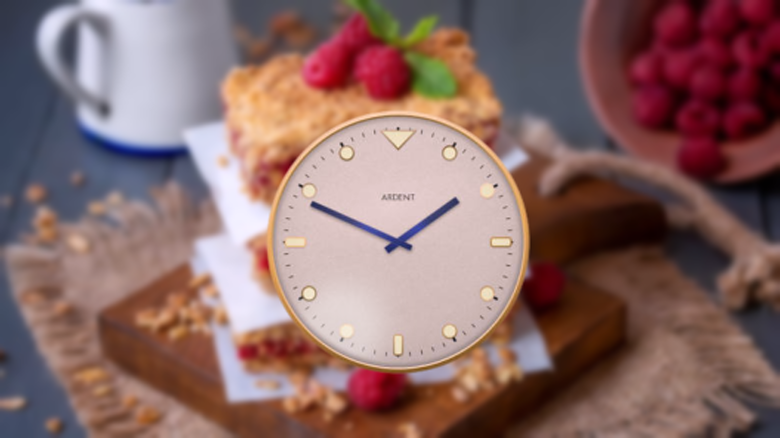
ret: {"hour": 1, "minute": 49}
